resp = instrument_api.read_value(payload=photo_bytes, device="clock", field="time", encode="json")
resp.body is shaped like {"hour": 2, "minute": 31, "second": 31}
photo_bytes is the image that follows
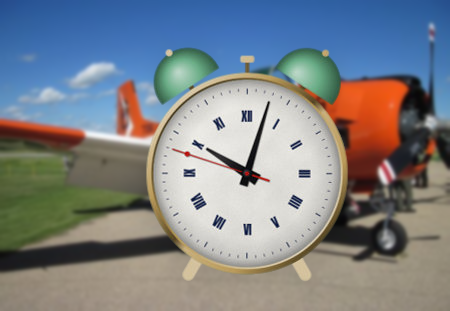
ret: {"hour": 10, "minute": 2, "second": 48}
